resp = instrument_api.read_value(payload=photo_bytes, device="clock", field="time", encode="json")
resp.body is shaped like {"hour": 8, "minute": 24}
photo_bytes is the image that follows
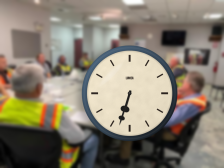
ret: {"hour": 6, "minute": 33}
